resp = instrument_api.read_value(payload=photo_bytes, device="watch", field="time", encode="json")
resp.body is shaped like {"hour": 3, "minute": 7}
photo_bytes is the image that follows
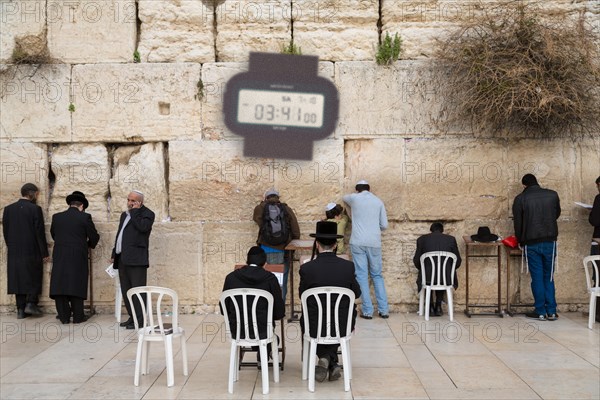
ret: {"hour": 3, "minute": 41}
